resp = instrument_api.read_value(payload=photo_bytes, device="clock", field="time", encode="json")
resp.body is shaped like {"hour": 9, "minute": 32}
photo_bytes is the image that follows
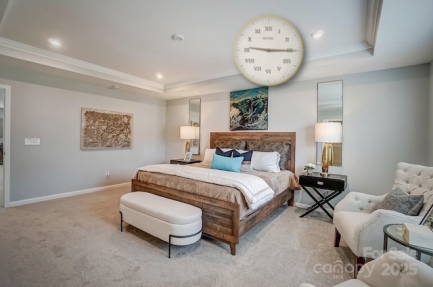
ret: {"hour": 9, "minute": 15}
